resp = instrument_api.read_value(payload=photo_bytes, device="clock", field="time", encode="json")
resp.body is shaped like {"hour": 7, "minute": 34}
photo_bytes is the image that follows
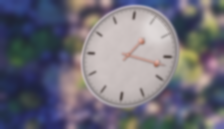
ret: {"hour": 1, "minute": 17}
